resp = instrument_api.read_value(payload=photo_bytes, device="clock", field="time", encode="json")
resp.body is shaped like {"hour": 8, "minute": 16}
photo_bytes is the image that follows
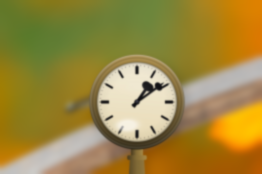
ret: {"hour": 1, "minute": 9}
